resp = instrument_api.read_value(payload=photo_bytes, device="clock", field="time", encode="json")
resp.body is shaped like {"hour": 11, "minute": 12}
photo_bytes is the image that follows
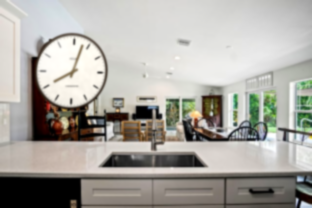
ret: {"hour": 8, "minute": 3}
